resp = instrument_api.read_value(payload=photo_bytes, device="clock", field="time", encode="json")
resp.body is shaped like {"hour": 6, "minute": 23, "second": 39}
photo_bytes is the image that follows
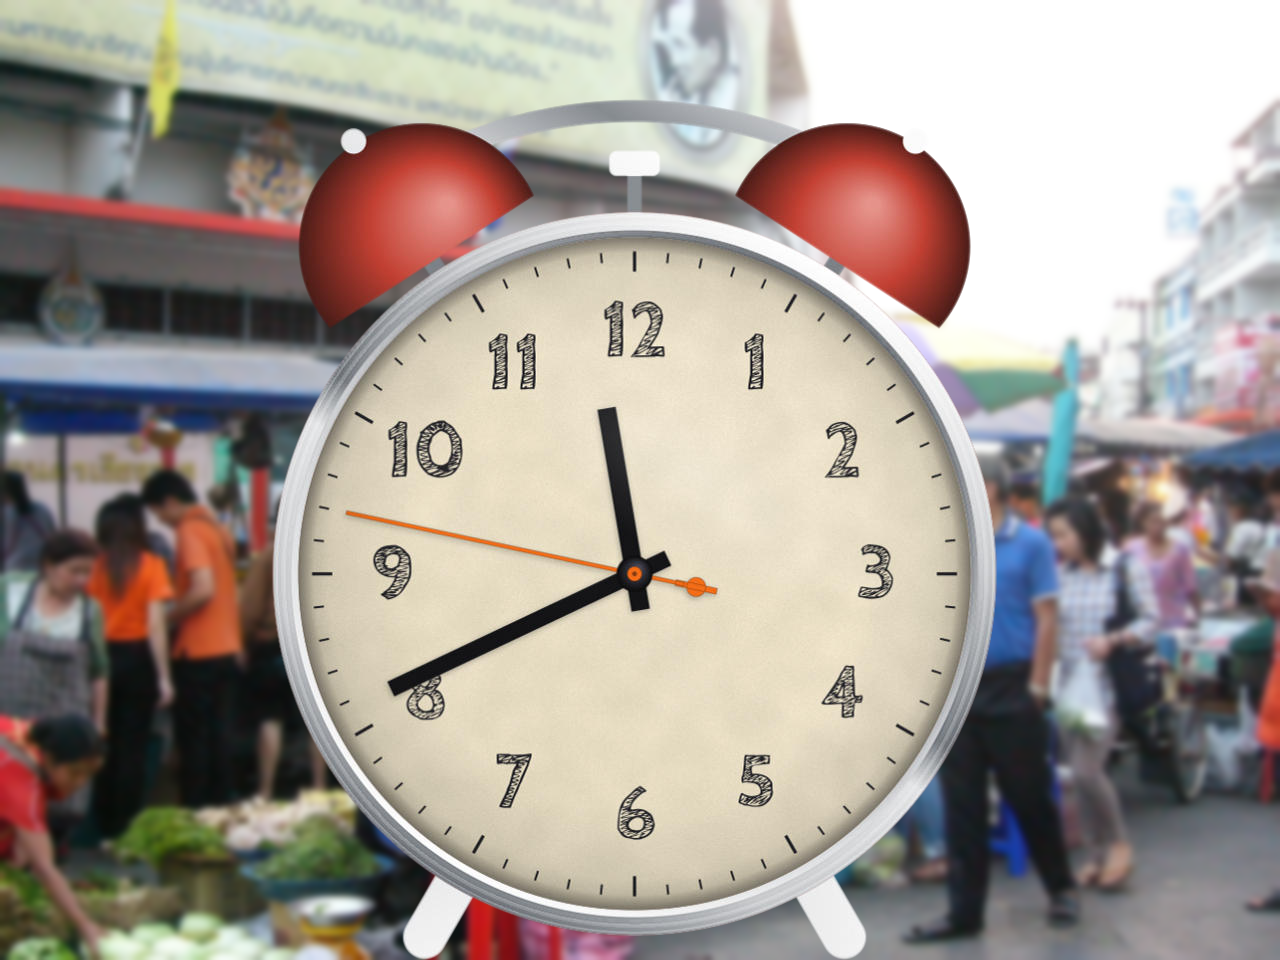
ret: {"hour": 11, "minute": 40, "second": 47}
